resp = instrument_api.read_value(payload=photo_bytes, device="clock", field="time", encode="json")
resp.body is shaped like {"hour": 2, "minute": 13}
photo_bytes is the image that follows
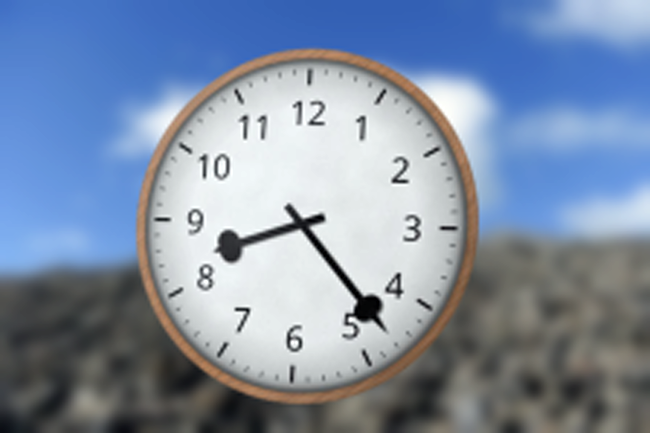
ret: {"hour": 8, "minute": 23}
